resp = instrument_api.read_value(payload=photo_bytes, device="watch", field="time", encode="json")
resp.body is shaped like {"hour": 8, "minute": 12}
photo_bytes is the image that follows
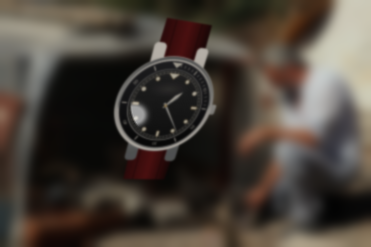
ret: {"hour": 1, "minute": 24}
